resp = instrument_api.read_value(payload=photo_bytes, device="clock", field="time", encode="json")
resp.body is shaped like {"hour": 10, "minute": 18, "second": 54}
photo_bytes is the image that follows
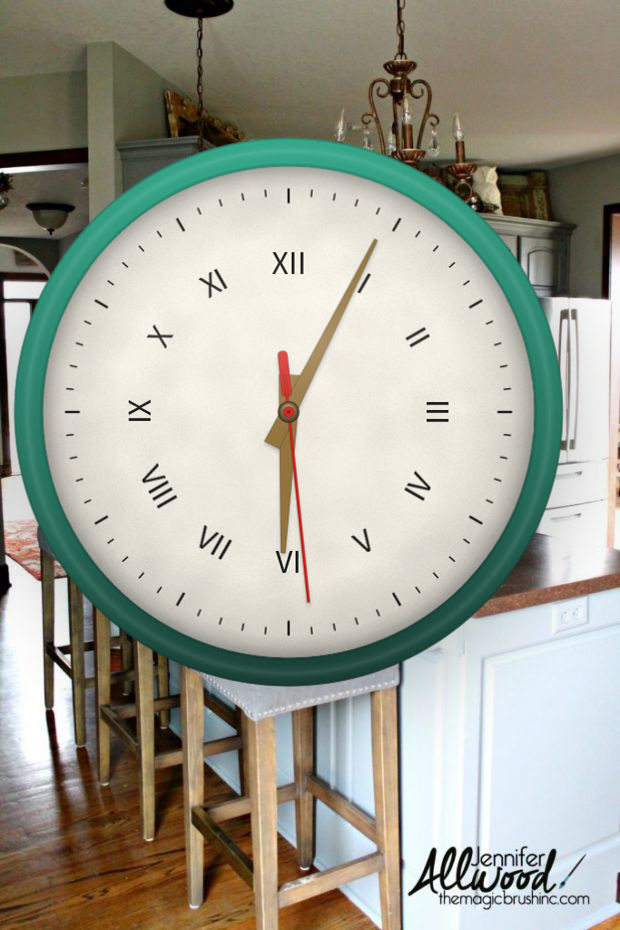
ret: {"hour": 6, "minute": 4, "second": 29}
